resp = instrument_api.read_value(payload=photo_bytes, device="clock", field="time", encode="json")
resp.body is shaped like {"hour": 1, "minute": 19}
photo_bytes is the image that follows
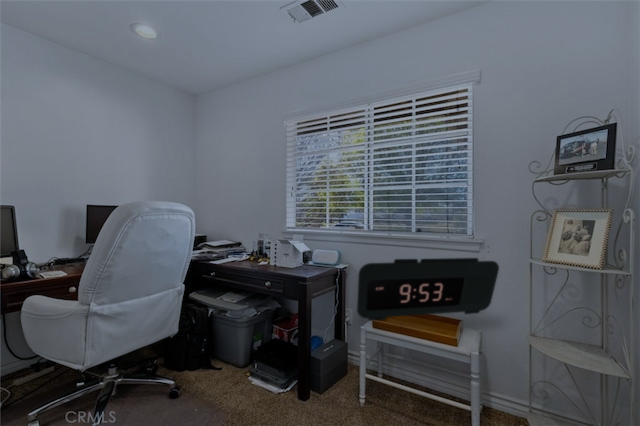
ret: {"hour": 9, "minute": 53}
